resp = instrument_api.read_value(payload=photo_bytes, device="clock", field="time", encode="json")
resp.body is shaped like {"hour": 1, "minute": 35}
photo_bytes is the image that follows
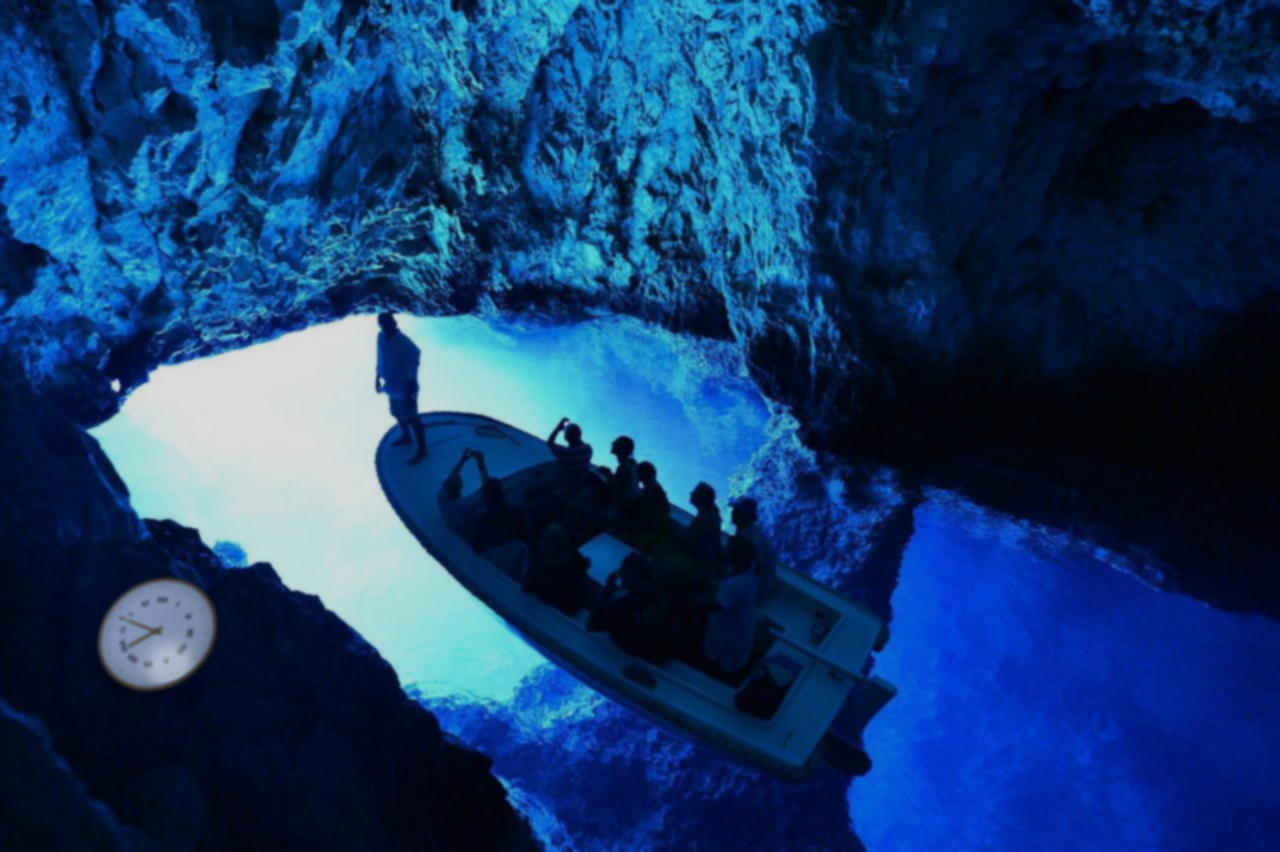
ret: {"hour": 7, "minute": 48}
